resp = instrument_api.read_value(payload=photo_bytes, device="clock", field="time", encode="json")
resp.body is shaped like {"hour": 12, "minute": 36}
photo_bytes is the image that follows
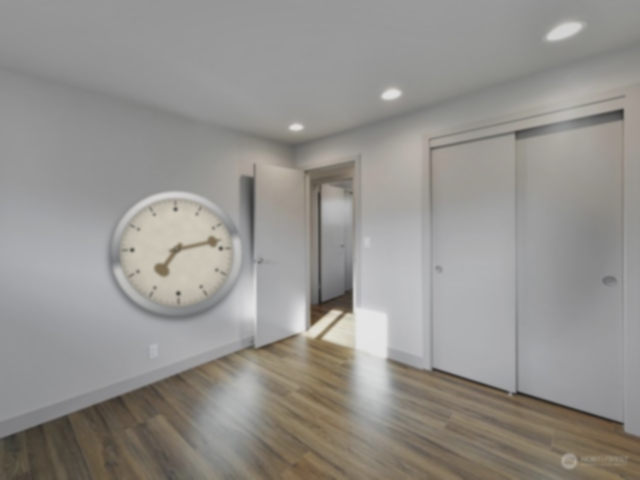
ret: {"hour": 7, "minute": 13}
